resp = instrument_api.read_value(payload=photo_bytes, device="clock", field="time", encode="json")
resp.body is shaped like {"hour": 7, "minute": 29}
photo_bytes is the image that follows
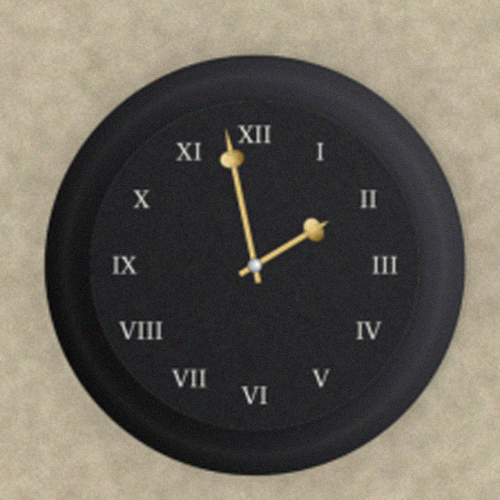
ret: {"hour": 1, "minute": 58}
